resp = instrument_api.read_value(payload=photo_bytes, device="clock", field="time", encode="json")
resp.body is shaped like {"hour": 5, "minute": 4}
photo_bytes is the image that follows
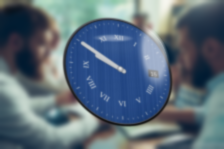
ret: {"hour": 9, "minute": 50}
